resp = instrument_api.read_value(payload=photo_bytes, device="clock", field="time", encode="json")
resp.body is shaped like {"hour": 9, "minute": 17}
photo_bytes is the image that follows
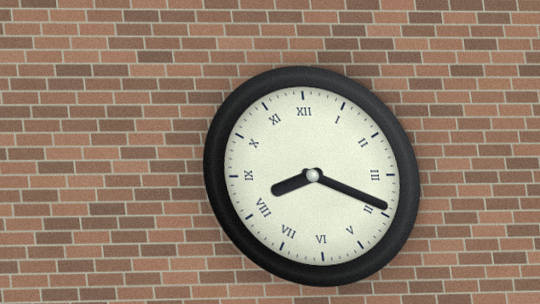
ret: {"hour": 8, "minute": 19}
